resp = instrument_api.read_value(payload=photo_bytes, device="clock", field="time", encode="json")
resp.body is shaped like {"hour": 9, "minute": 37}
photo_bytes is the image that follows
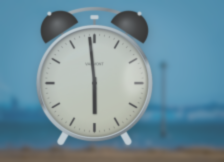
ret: {"hour": 5, "minute": 59}
